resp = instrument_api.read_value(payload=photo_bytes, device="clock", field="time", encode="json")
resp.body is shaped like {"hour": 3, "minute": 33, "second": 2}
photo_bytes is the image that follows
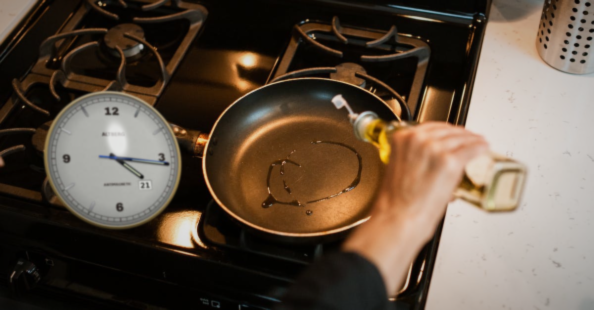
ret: {"hour": 4, "minute": 16, "second": 16}
